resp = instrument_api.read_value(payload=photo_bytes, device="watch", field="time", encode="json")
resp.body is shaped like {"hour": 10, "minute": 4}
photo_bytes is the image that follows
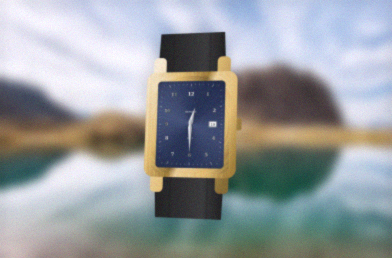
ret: {"hour": 12, "minute": 30}
